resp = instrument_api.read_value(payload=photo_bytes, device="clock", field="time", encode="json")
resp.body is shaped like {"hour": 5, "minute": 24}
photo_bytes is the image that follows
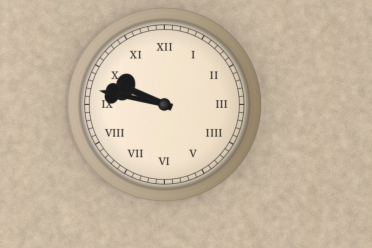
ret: {"hour": 9, "minute": 47}
